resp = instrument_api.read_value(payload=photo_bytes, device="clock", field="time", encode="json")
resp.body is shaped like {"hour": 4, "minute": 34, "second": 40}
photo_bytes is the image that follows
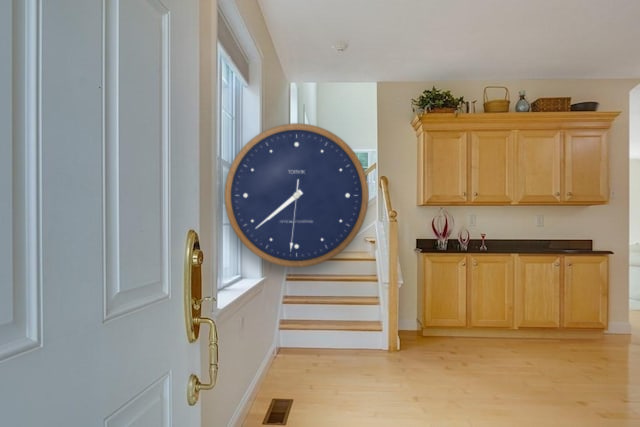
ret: {"hour": 7, "minute": 38, "second": 31}
